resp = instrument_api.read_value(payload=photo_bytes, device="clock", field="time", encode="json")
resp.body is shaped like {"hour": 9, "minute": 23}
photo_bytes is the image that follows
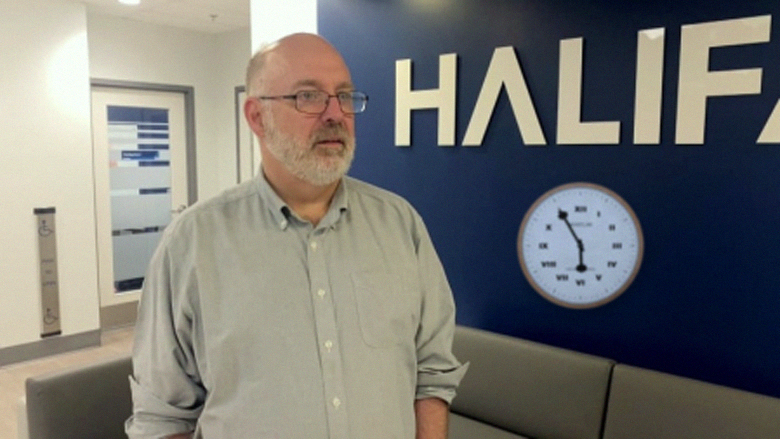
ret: {"hour": 5, "minute": 55}
